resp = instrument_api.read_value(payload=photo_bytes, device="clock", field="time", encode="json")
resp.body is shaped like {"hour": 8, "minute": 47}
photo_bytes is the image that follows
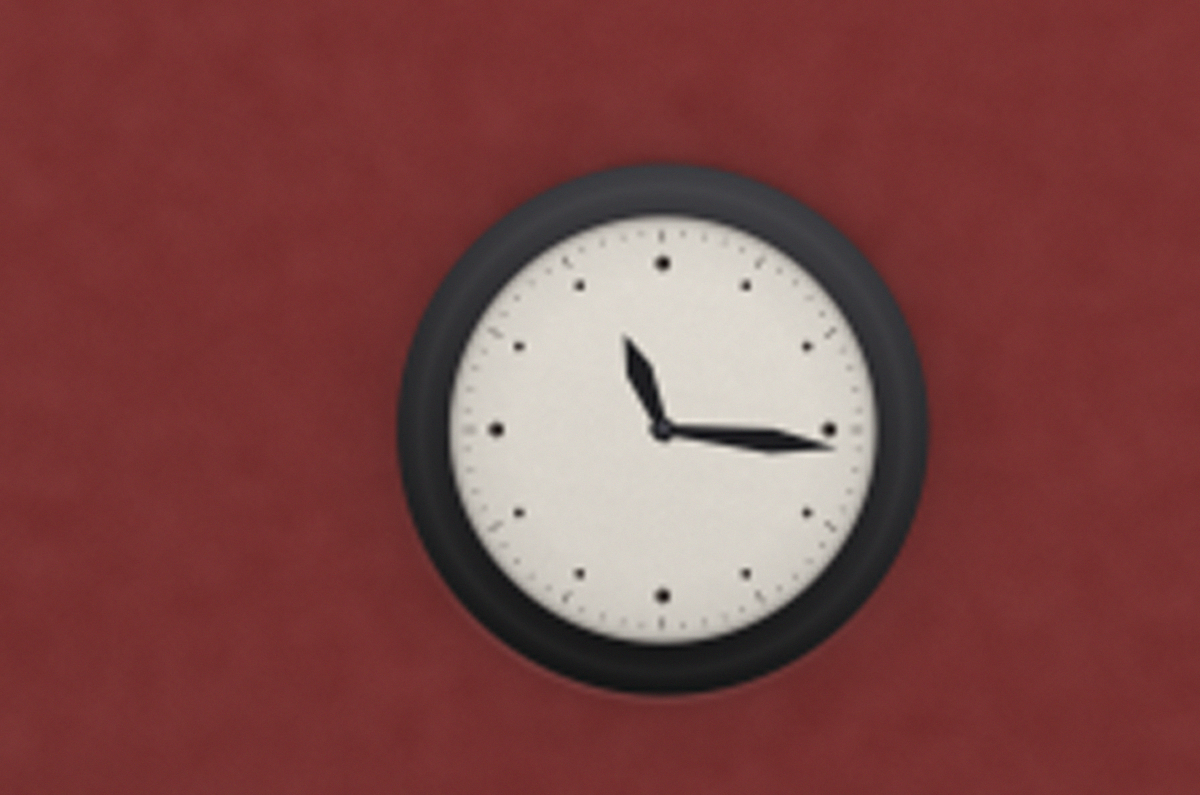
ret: {"hour": 11, "minute": 16}
